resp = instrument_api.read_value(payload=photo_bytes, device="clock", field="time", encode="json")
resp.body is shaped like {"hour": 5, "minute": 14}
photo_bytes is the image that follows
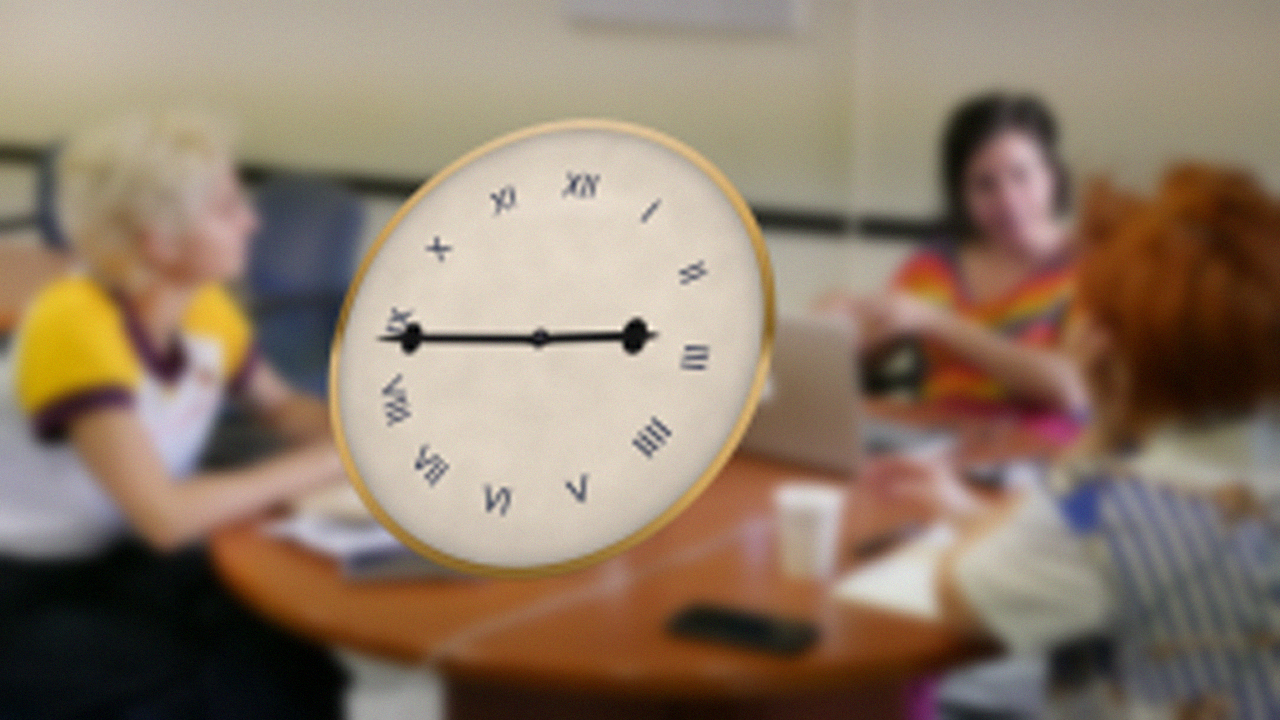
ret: {"hour": 2, "minute": 44}
